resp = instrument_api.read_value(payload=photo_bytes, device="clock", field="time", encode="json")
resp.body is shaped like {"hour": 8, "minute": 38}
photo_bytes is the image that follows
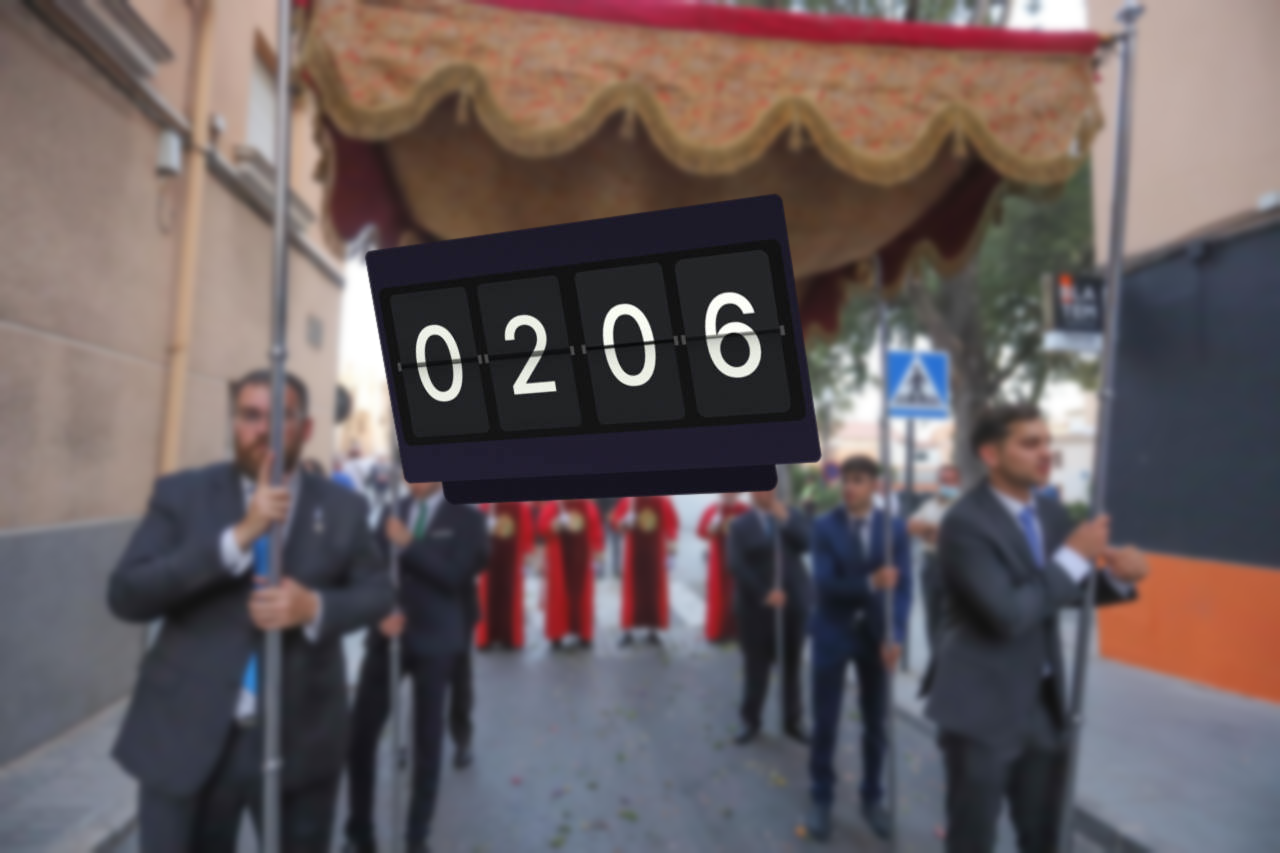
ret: {"hour": 2, "minute": 6}
